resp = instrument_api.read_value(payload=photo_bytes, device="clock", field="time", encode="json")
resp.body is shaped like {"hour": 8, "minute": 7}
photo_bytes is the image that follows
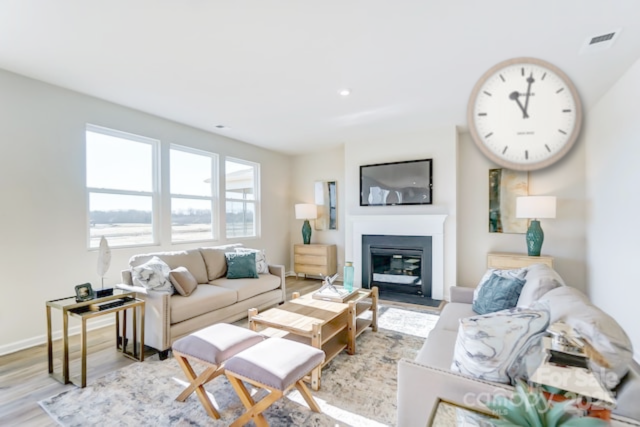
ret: {"hour": 11, "minute": 2}
